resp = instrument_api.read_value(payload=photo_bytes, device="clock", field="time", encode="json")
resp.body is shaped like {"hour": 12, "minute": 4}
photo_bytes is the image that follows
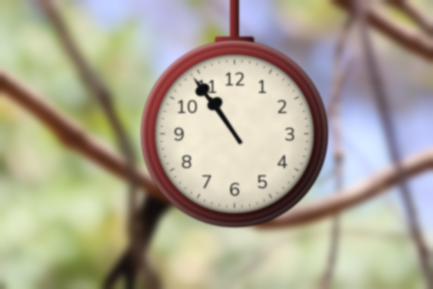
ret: {"hour": 10, "minute": 54}
